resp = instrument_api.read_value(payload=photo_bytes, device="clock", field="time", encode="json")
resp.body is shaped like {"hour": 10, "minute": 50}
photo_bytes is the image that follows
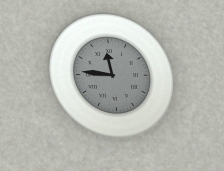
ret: {"hour": 11, "minute": 46}
